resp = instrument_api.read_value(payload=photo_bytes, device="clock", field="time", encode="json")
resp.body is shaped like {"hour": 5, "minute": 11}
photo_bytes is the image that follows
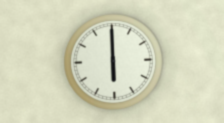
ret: {"hour": 6, "minute": 0}
